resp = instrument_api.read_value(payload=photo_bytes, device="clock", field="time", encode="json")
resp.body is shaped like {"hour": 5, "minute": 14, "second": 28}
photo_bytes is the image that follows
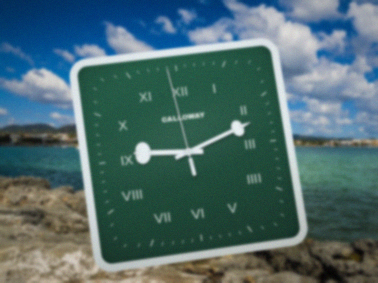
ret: {"hour": 9, "minute": 11, "second": 59}
